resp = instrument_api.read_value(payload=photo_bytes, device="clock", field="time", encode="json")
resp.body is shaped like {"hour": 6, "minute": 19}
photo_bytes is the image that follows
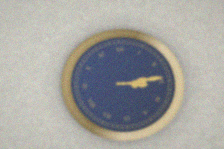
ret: {"hour": 3, "minute": 14}
